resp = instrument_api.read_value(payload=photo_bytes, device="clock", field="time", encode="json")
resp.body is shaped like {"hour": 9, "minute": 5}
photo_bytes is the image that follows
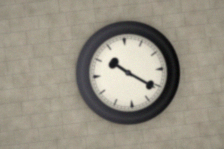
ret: {"hour": 10, "minute": 21}
